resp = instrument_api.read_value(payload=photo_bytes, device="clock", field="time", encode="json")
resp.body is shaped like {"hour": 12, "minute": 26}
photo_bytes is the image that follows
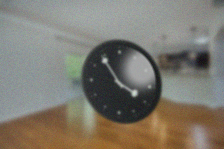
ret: {"hour": 3, "minute": 54}
